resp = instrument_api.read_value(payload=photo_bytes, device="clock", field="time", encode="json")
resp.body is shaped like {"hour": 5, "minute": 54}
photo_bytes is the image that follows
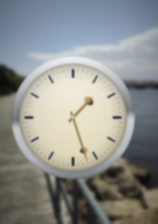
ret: {"hour": 1, "minute": 27}
